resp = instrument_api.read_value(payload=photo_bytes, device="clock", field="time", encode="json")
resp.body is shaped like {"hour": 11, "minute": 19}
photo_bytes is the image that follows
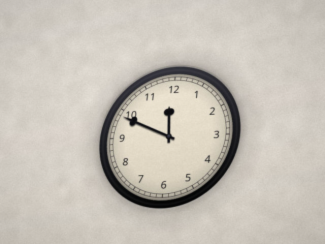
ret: {"hour": 11, "minute": 49}
